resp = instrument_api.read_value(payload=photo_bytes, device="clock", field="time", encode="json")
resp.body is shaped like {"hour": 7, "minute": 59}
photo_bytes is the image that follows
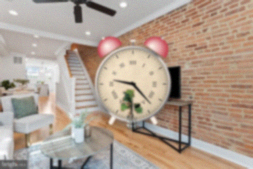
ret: {"hour": 9, "minute": 23}
